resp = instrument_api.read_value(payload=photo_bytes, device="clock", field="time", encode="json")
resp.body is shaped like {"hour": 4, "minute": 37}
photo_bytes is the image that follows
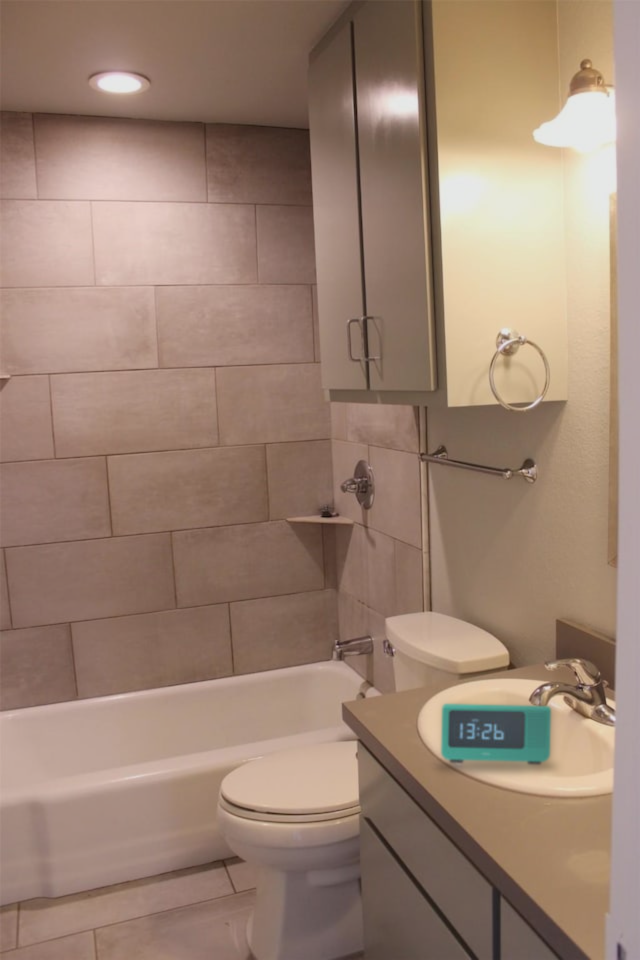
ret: {"hour": 13, "minute": 26}
